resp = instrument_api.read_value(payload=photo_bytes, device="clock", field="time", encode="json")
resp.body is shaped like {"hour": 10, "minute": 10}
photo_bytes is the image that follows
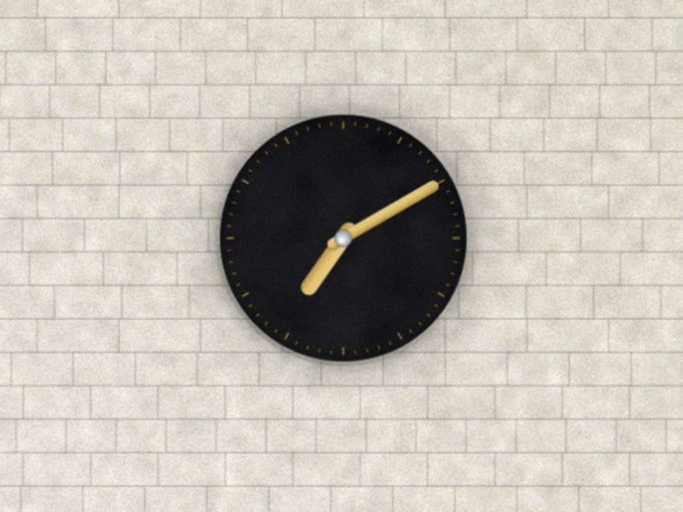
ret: {"hour": 7, "minute": 10}
